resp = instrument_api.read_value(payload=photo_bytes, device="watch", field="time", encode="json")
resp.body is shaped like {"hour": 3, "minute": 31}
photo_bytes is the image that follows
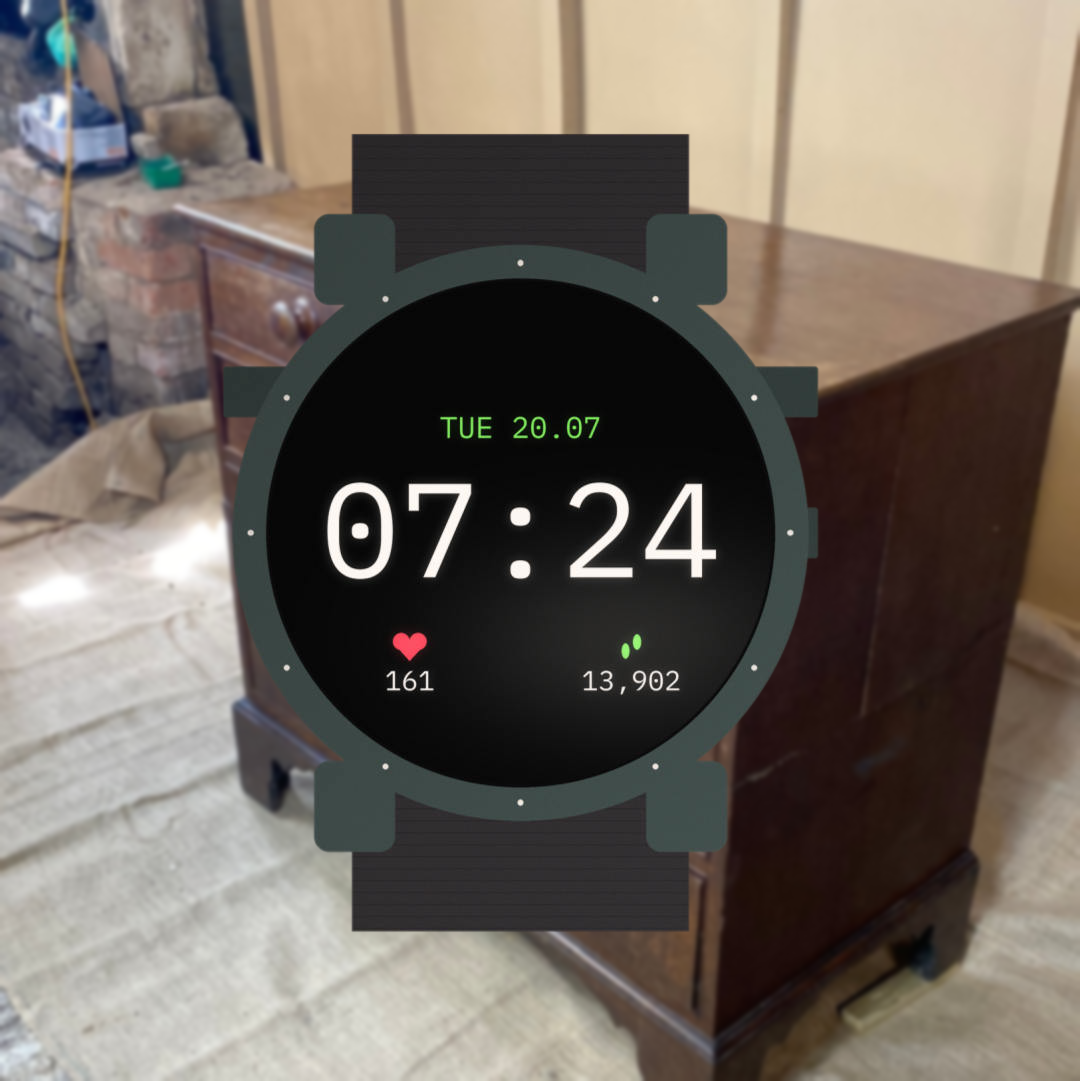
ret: {"hour": 7, "minute": 24}
